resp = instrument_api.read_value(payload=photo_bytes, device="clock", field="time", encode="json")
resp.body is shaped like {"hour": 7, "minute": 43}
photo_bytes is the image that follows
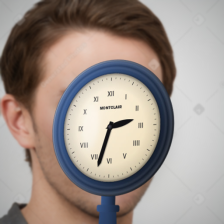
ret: {"hour": 2, "minute": 33}
